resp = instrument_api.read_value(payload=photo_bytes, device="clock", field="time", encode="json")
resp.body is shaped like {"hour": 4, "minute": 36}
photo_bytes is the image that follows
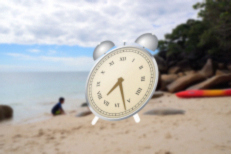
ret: {"hour": 7, "minute": 27}
